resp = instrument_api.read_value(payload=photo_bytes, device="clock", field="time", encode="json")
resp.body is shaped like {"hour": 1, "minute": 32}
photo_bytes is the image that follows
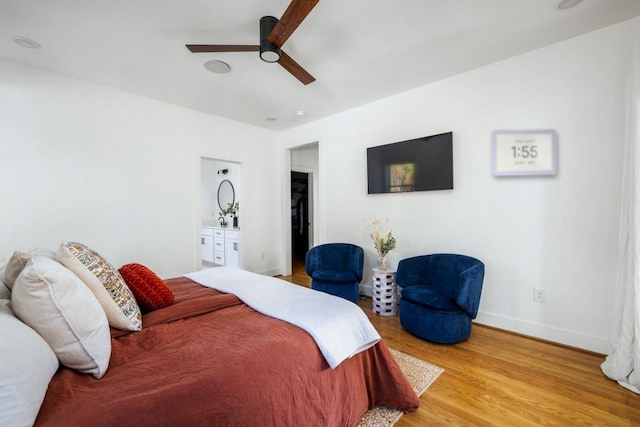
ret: {"hour": 1, "minute": 55}
